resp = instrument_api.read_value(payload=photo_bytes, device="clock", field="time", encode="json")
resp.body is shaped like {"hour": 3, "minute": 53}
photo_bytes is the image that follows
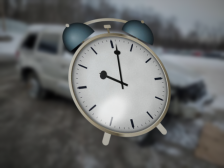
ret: {"hour": 10, "minute": 1}
